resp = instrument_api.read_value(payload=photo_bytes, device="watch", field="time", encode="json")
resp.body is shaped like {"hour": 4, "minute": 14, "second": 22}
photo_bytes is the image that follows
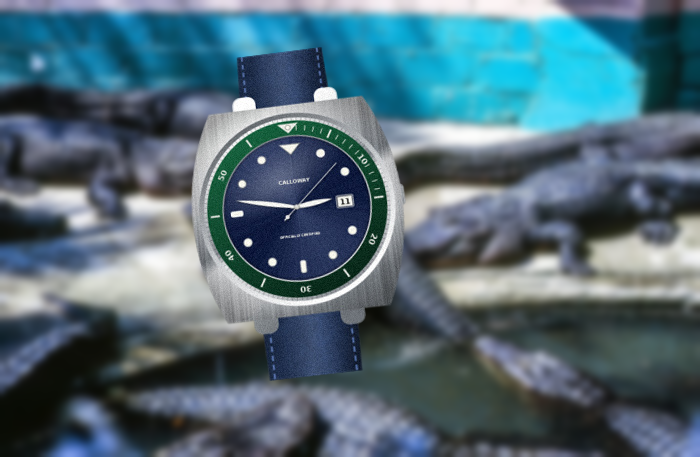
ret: {"hour": 2, "minute": 47, "second": 8}
